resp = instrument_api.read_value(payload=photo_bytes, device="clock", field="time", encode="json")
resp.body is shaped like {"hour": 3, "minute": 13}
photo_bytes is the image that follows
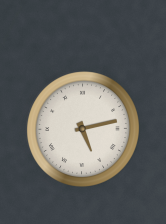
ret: {"hour": 5, "minute": 13}
